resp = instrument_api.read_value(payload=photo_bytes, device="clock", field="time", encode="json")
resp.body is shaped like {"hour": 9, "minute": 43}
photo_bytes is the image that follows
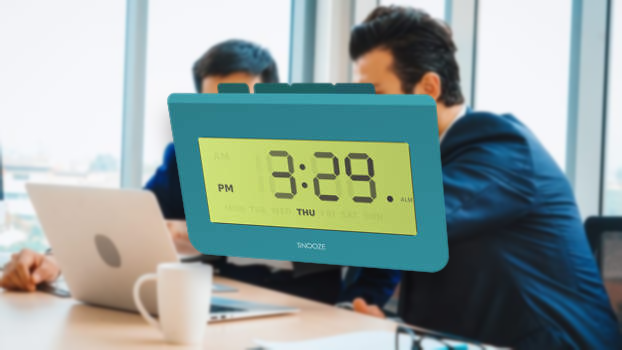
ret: {"hour": 3, "minute": 29}
